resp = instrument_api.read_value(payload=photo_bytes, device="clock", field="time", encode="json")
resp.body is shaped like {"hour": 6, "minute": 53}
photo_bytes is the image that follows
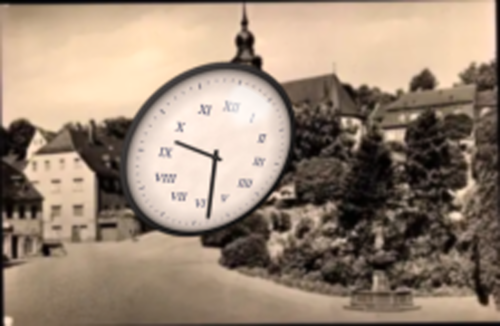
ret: {"hour": 9, "minute": 28}
